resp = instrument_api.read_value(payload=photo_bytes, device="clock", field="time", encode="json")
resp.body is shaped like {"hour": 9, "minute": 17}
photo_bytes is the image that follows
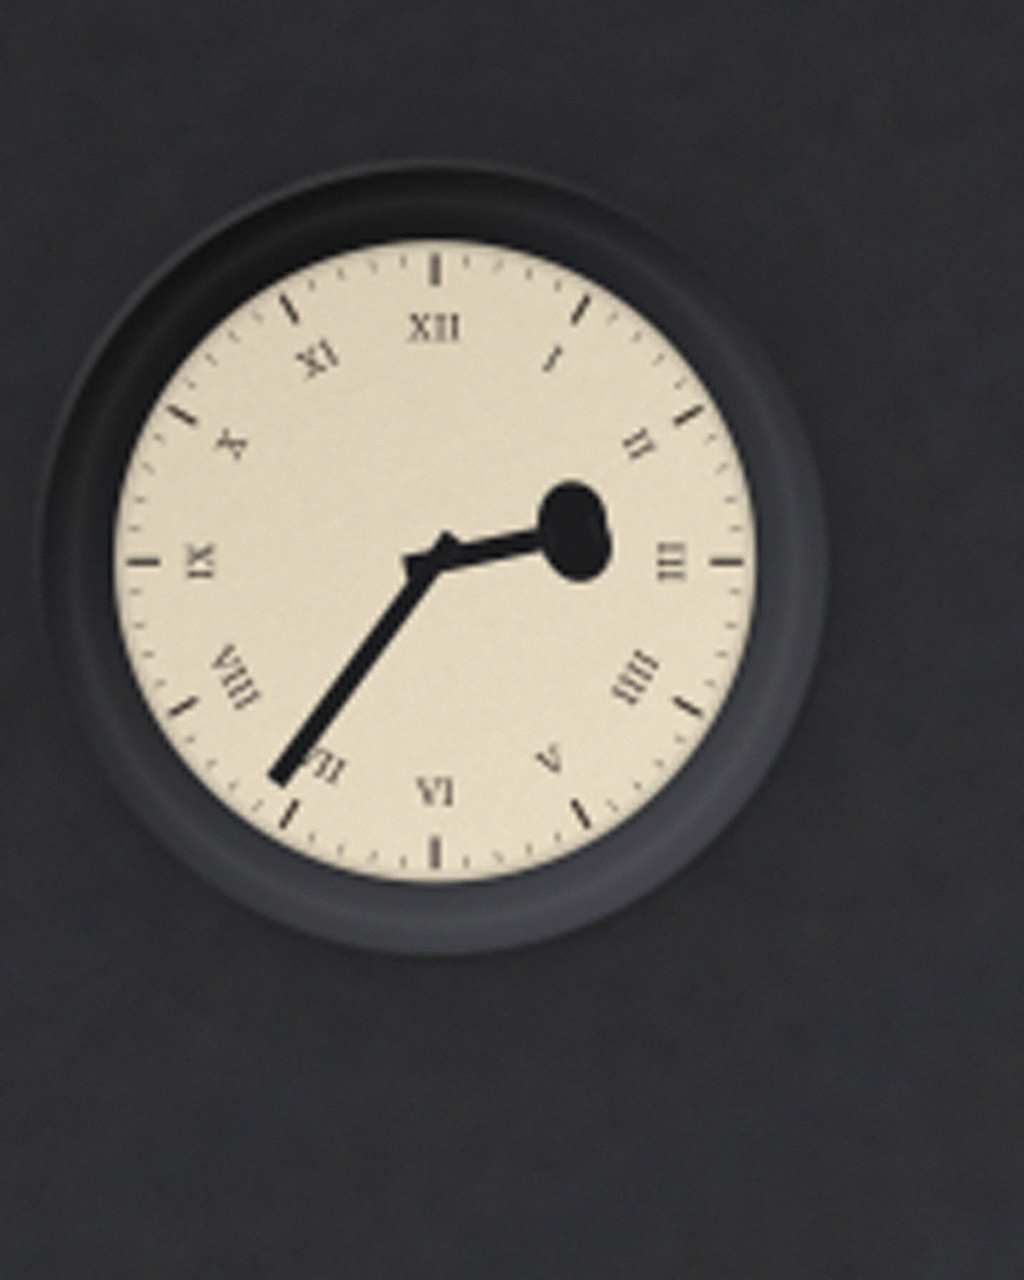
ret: {"hour": 2, "minute": 36}
